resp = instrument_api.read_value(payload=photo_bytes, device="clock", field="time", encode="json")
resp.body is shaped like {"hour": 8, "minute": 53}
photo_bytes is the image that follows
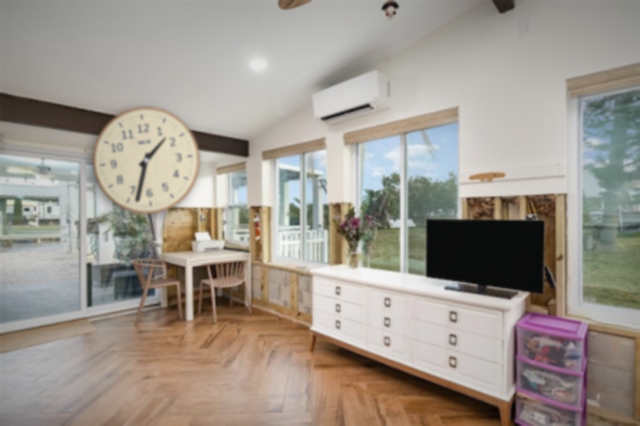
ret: {"hour": 1, "minute": 33}
